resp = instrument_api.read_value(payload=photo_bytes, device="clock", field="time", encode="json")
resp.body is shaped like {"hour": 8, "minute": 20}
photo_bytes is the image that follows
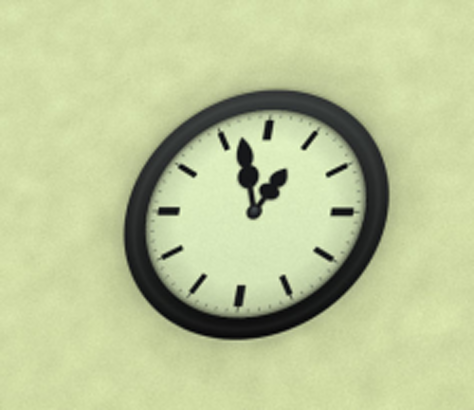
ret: {"hour": 12, "minute": 57}
